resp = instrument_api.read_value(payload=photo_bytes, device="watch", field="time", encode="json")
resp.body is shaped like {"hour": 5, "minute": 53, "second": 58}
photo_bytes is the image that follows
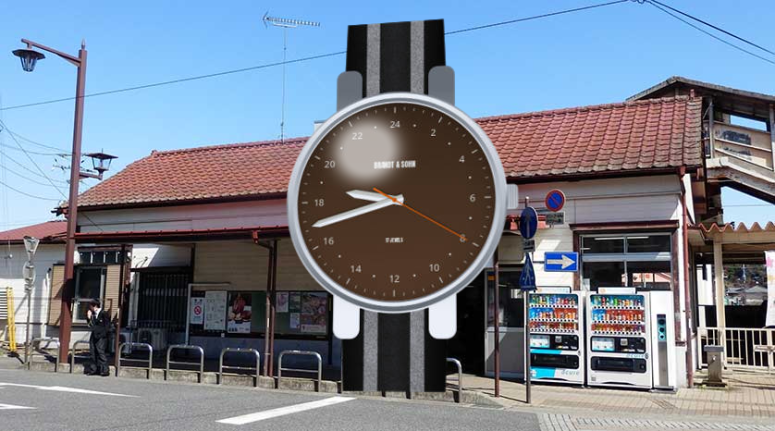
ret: {"hour": 18, "minute": 42, "second": 20}
